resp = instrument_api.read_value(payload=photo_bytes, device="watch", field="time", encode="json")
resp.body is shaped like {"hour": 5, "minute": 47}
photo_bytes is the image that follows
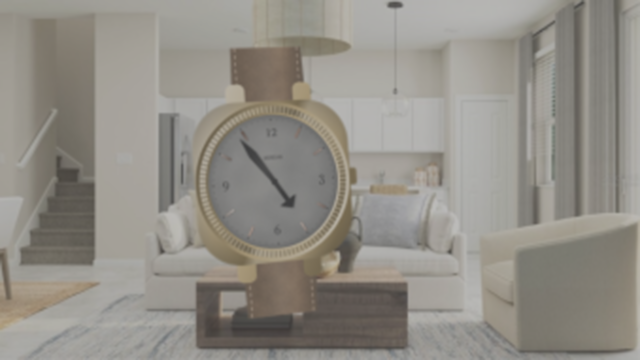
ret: {"hour": 4, "minute": 54}
